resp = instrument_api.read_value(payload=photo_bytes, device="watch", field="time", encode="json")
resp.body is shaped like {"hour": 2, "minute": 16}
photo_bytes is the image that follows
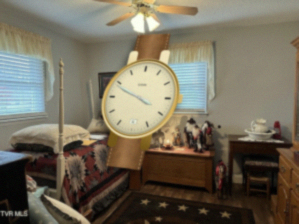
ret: {"hour": 3, "minute": 49}
